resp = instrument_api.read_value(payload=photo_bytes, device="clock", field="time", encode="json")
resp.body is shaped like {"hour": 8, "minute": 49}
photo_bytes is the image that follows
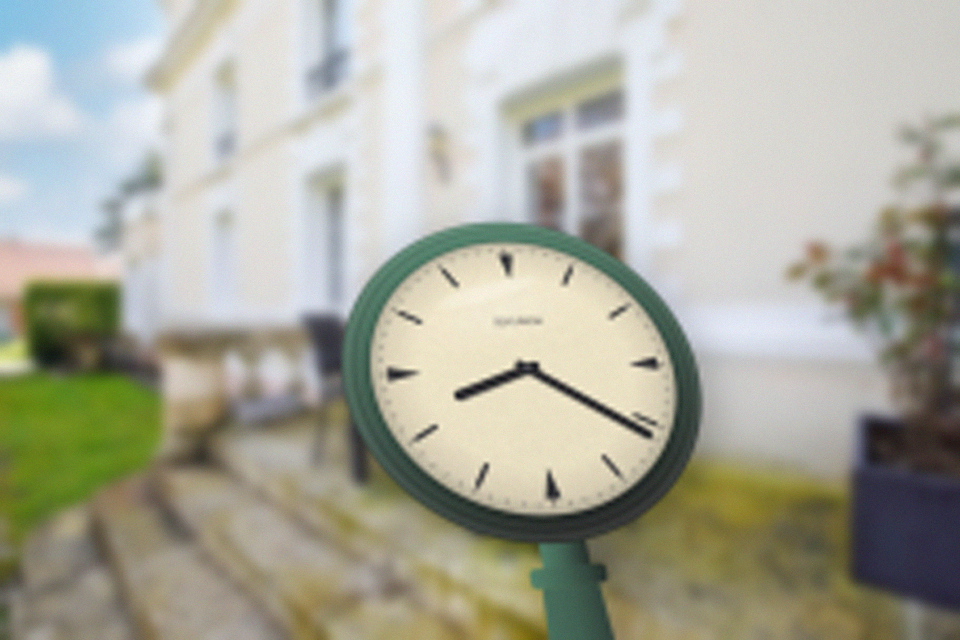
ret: {"hour": 8, "minute": 21}
